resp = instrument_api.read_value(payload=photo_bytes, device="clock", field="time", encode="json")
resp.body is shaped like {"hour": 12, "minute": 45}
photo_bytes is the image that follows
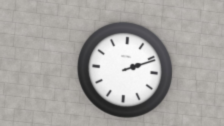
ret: {"hour": 2, "minute": 11}
